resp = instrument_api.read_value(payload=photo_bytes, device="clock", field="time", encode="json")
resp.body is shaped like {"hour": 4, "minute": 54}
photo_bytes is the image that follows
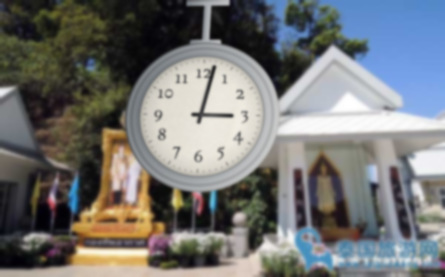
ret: {"hour": 3, "minute": 2}
